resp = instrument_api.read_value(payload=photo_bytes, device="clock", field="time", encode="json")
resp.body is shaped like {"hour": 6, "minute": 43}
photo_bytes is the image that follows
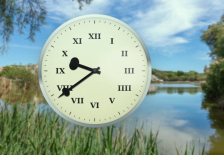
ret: {"hour": 9, "minute": 39}
